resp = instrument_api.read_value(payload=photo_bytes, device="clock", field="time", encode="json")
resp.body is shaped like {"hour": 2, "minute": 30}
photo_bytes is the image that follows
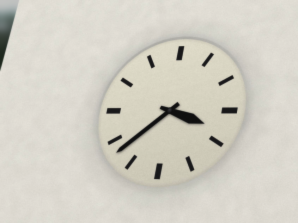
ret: {"hour": 3, "minute": 38}
